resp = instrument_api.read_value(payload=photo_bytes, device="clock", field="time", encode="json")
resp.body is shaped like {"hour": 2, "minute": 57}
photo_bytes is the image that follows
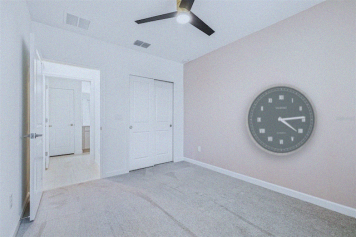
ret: {"hour": 4, "minute": 14}
